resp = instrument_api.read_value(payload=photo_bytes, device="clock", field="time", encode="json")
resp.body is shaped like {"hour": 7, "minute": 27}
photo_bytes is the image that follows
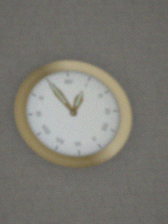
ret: {"hour": 12, "minute": 55}
